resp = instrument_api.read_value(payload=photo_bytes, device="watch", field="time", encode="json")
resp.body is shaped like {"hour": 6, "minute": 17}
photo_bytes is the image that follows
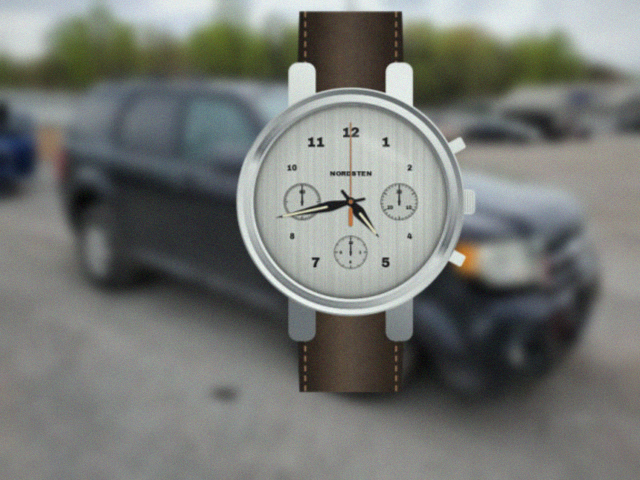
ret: {"hour": 4, "minute": 43}
